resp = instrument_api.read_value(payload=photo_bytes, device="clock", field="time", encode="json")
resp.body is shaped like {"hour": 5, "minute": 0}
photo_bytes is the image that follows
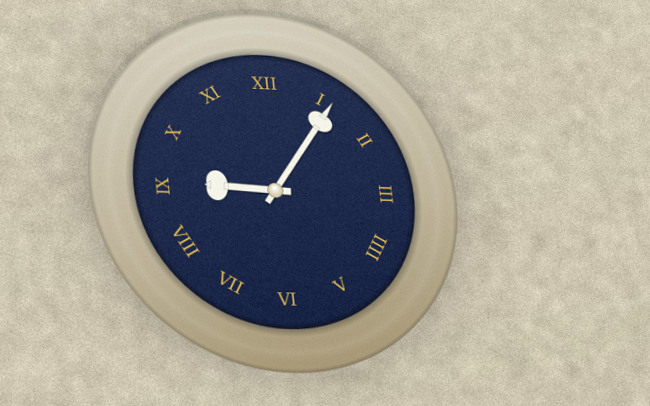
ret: {"hour": 9, "minute": 6}
